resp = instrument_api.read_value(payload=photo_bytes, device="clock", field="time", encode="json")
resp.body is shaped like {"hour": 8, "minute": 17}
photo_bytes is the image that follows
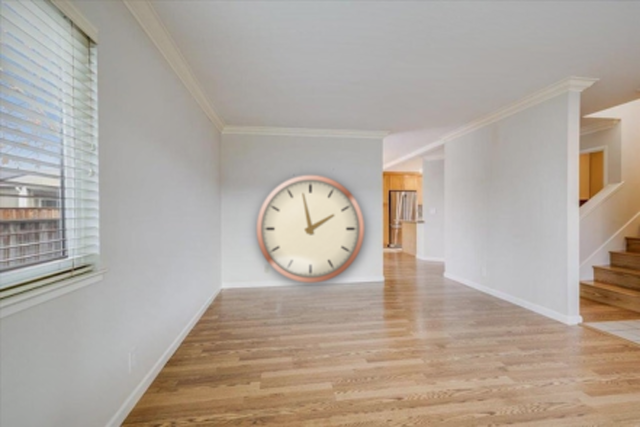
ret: {"hour": 1, "minute": 58}
